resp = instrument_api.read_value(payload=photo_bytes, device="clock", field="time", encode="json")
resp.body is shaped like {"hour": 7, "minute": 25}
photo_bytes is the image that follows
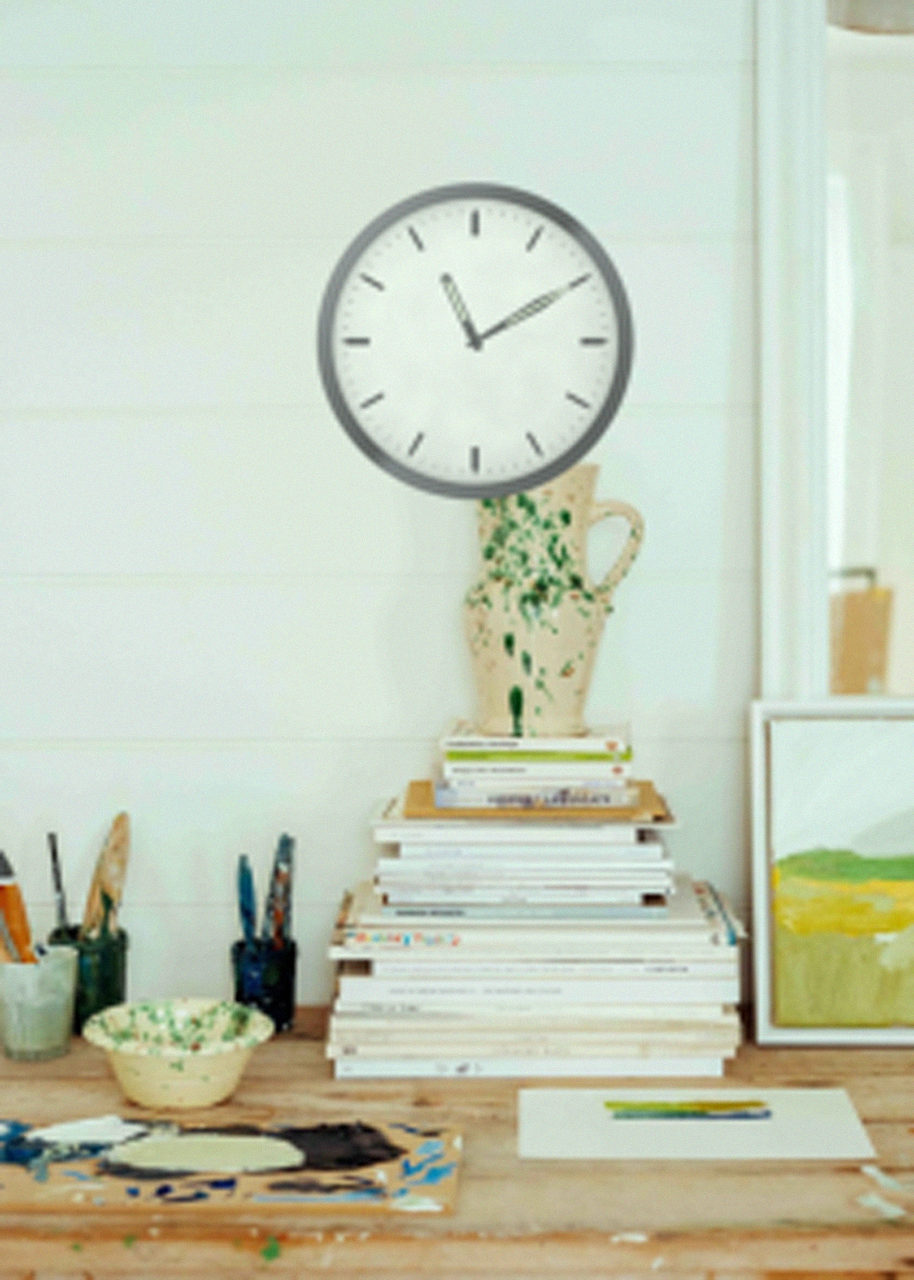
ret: {"hour": 11, "minute": 10}
